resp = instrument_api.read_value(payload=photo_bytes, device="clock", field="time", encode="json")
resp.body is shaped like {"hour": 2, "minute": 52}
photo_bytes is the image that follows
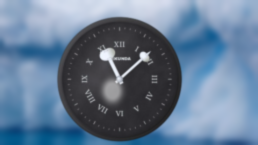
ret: {"hour": 11, "minute": 8}
